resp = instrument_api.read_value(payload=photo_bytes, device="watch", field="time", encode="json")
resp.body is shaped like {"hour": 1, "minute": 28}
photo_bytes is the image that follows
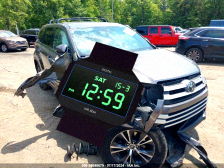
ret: {"hour": 12, "minute": 59}
